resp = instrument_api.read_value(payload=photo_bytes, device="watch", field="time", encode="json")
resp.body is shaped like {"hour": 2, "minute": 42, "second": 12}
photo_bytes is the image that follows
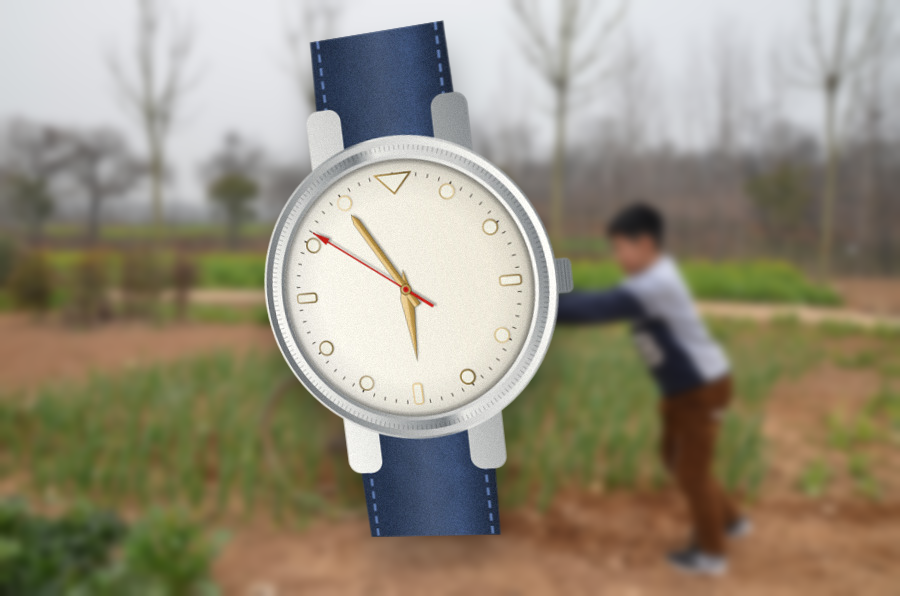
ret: {"hour": 5, "minute": 54, "second": 51}
